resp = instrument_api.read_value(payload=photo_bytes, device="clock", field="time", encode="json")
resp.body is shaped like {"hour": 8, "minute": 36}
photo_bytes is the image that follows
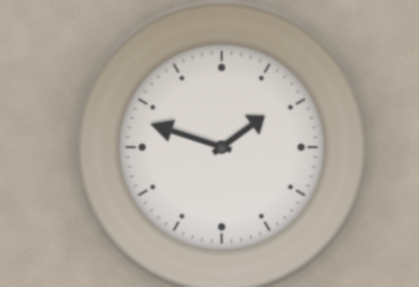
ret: {"hour": 1, "minute": 48}
